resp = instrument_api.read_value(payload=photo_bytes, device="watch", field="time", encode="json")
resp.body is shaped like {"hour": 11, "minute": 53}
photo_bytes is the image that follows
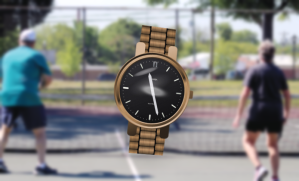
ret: {"hour": 11, "minute": 27}
